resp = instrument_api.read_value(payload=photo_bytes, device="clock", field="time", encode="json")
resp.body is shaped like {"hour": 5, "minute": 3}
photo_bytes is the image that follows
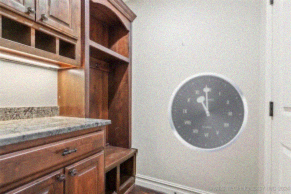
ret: {"hour": 10, "minute": 59}
